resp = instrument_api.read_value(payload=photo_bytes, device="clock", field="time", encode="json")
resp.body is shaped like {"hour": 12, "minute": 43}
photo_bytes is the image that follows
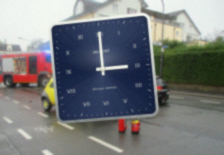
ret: {"hour": 3, "minute": 0}
